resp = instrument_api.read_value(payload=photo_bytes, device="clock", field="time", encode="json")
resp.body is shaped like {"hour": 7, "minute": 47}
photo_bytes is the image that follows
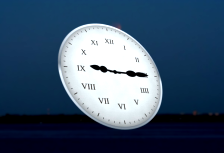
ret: {"hour": 9, "minute": 15}
